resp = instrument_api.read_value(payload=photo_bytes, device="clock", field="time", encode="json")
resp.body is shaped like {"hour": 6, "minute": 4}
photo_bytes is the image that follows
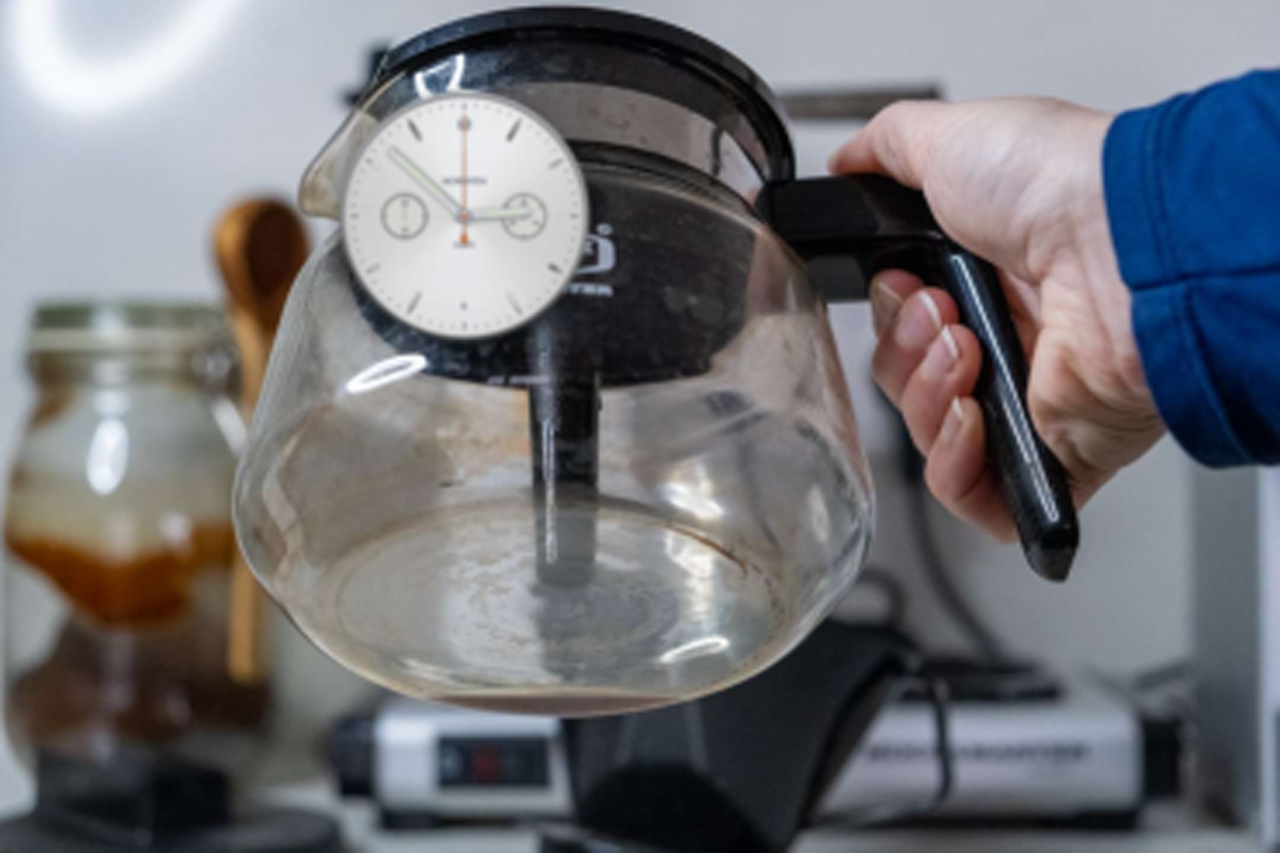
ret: {"hour": 2, "minute": 52}
